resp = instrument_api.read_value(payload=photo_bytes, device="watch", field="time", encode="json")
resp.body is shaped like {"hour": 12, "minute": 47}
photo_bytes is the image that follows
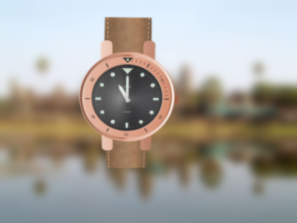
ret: {"hour": 11, "minute": 0}
